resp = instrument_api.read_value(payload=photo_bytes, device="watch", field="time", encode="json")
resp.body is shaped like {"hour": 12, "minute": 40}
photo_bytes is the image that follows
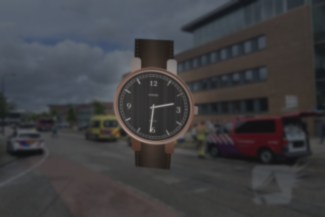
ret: {"hour": 2, "minute": 31}
